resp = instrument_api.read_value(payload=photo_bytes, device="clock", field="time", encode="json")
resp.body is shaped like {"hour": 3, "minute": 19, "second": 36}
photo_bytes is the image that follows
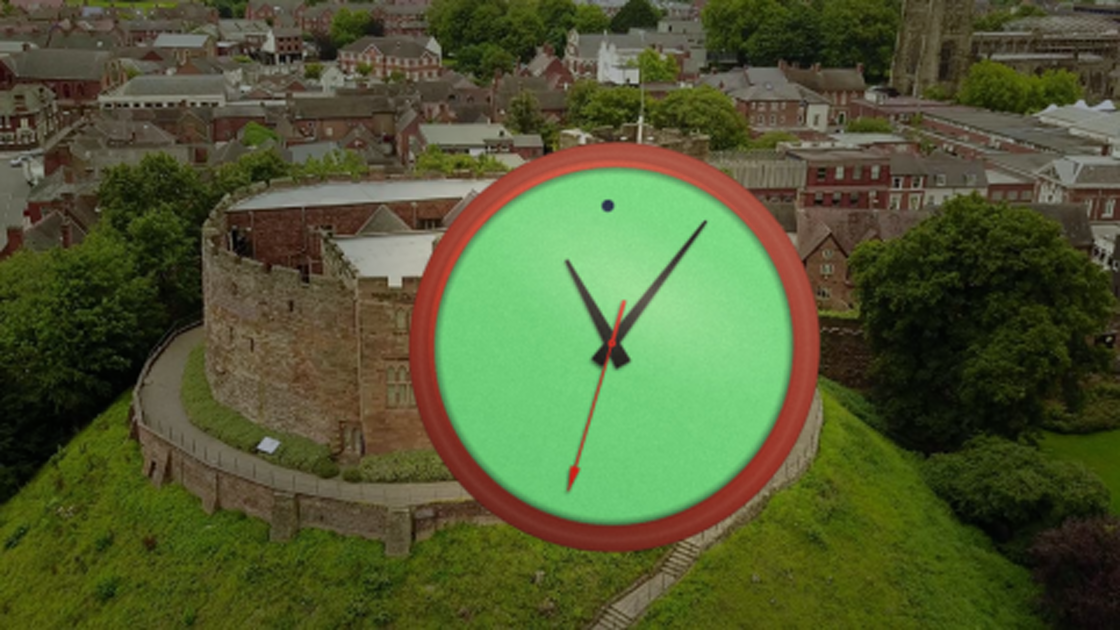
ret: {"hour": 11, "minute": 6, "second": 33}
